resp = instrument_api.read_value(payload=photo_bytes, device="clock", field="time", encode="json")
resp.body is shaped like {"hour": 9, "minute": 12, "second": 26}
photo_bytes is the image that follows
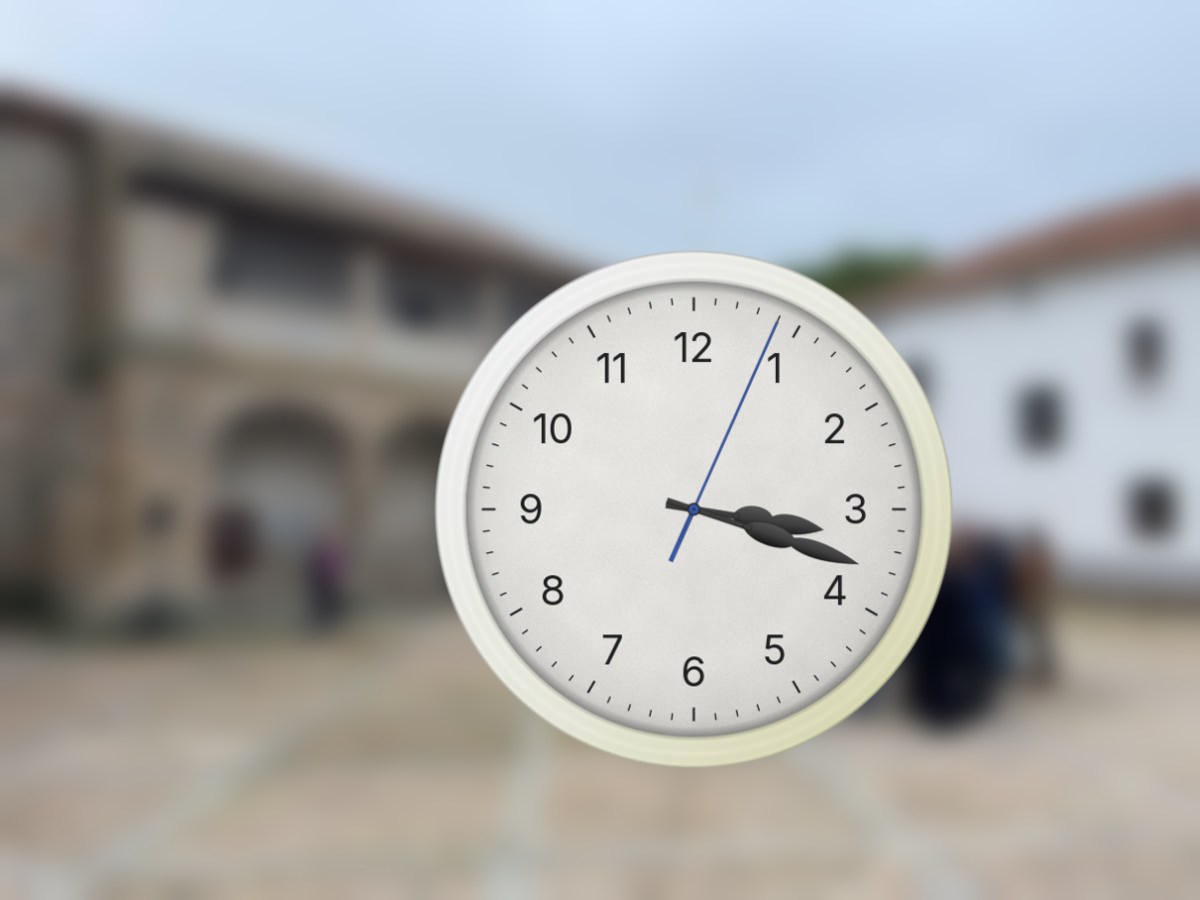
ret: {"hour": 3, "minute": 18, "second": 4}
